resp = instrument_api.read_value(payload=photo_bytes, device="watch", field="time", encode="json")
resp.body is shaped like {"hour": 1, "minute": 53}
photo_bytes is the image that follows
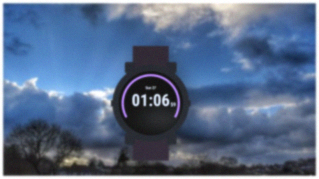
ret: {"hour": 1, "minute": 6}
